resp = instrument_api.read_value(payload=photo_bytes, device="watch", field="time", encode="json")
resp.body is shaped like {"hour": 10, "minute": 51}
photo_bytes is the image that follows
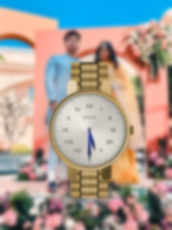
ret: {"hour": 5, "minute": 30}
